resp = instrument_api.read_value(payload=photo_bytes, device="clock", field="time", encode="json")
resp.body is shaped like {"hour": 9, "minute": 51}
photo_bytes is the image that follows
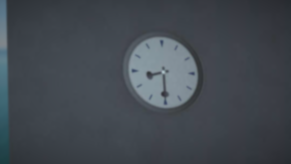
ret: {"hour": 8, "minute": 30}
